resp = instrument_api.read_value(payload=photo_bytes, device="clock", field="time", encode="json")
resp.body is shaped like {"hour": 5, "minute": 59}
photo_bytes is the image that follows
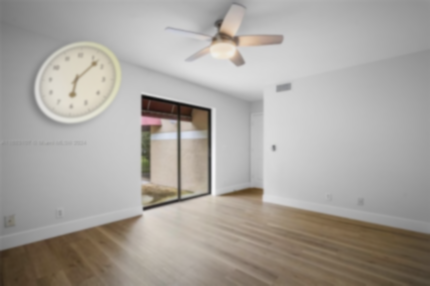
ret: {"hour": 6, "minute": 7}
